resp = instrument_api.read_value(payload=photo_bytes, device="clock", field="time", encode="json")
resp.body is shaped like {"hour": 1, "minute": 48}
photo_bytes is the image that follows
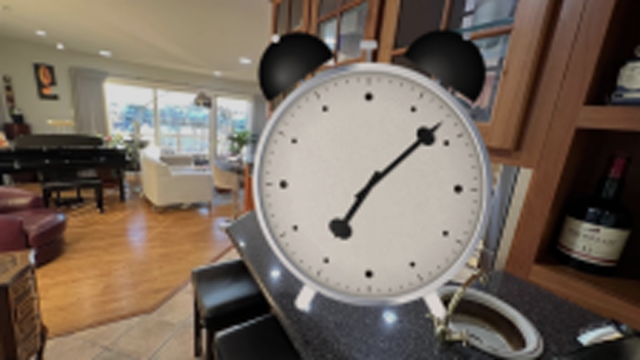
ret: {"hour": 7, "minute": 8}
